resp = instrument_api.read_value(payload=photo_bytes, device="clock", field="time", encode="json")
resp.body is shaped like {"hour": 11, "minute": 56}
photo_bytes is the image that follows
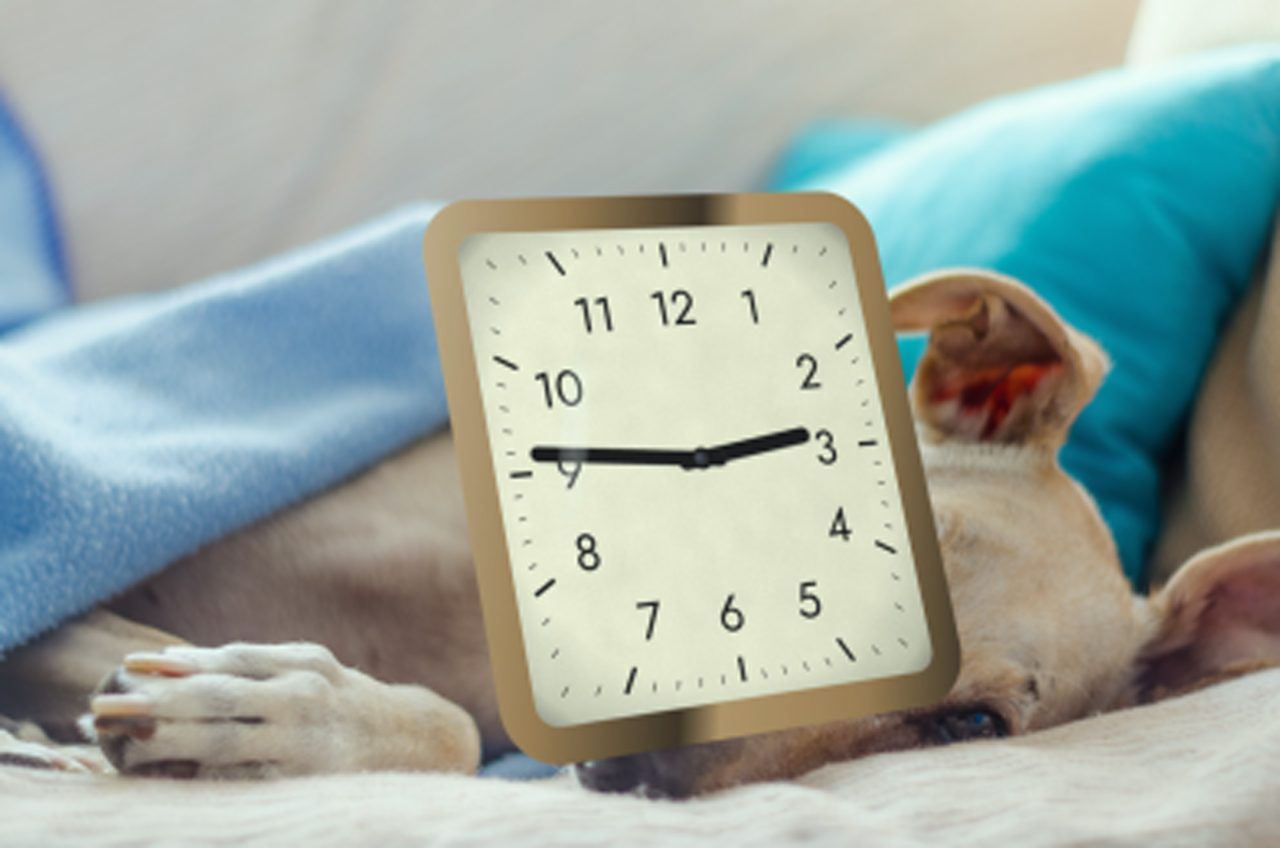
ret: {"hour": 2, "minute": 46}
